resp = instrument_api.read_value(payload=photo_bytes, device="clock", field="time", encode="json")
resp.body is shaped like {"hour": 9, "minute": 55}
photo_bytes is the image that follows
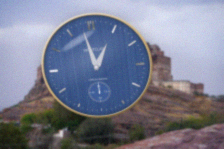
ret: {"hour": 12, "minute": 58}
